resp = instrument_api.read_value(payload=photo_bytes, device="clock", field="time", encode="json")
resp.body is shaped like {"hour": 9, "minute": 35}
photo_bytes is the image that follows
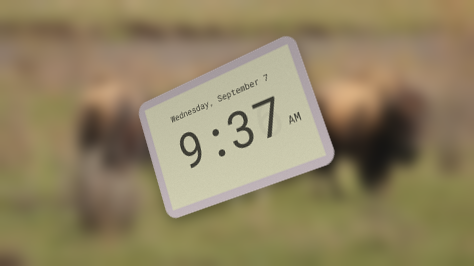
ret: {"hour": 9, "minute": 37}
